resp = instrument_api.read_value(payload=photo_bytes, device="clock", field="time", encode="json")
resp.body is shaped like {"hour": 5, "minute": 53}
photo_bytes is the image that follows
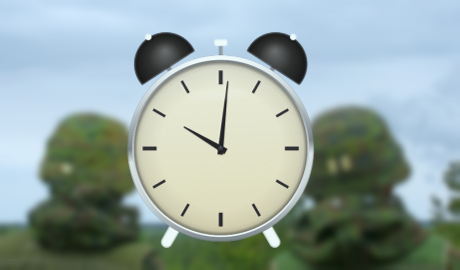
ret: {"hour": 10, "minute": 1}
